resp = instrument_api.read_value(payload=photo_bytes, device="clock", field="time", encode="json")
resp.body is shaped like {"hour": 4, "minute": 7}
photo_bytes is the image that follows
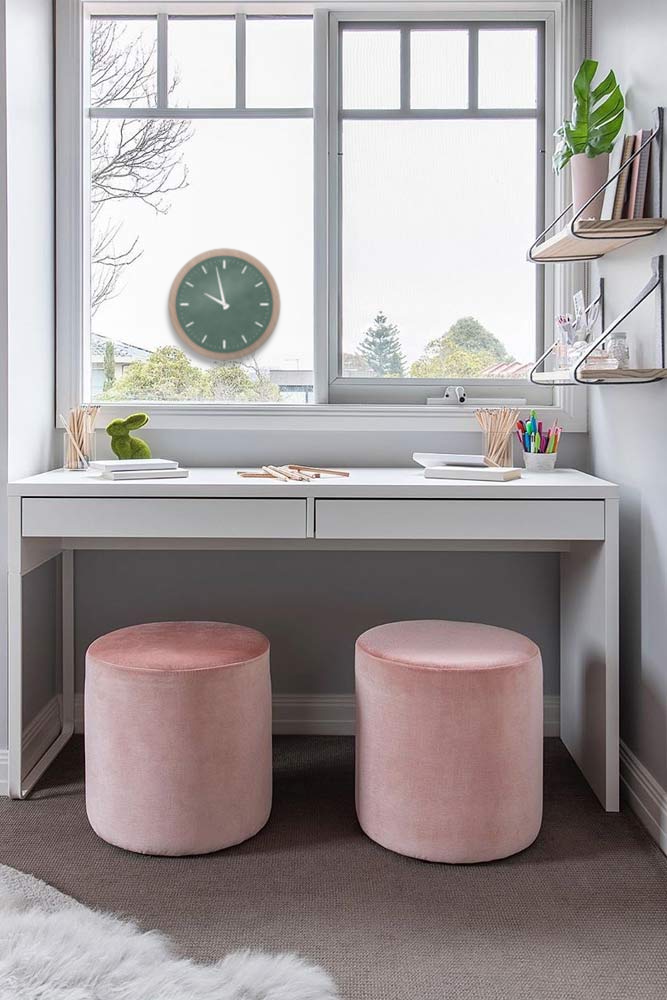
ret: {"hour": 9, "minute": 58}
